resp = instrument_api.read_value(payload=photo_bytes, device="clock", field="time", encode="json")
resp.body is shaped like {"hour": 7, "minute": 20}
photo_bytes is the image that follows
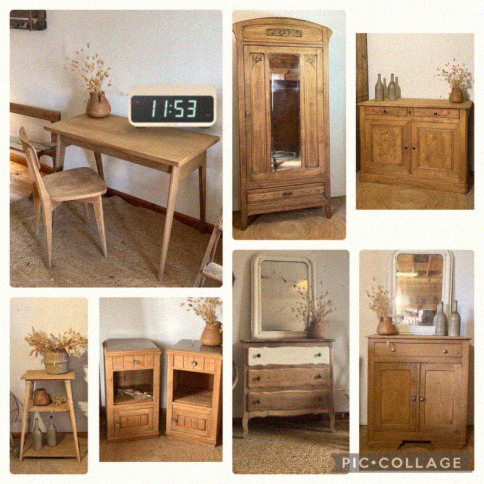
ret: {"hour": 11, "minute": 53}
